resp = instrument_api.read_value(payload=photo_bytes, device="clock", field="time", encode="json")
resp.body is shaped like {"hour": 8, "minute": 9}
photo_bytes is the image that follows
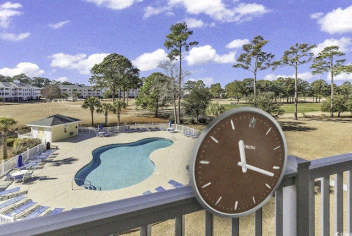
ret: {"hour": 11, "minute": 17}
